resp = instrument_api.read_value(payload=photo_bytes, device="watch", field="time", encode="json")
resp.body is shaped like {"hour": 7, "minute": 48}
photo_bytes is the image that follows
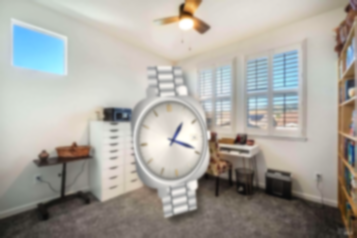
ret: {"hour": 1, "minute": 19}
